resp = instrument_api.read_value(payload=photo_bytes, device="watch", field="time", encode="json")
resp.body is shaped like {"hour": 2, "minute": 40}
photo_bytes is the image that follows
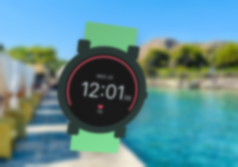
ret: {"hour": 12, "minute": 1}
